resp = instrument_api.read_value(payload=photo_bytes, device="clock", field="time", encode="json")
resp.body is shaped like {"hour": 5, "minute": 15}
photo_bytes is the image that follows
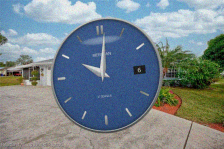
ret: {"hour": 10, "minute": 1}
